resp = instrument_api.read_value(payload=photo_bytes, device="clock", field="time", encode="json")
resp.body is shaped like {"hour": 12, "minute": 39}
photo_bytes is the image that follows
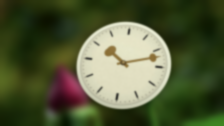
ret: {"hour": 10, "minute": 12}
